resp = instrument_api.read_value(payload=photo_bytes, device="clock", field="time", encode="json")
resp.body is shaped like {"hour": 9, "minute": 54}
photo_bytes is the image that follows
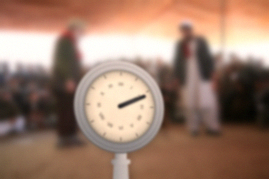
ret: {"hour": 2, "minute": 11}
